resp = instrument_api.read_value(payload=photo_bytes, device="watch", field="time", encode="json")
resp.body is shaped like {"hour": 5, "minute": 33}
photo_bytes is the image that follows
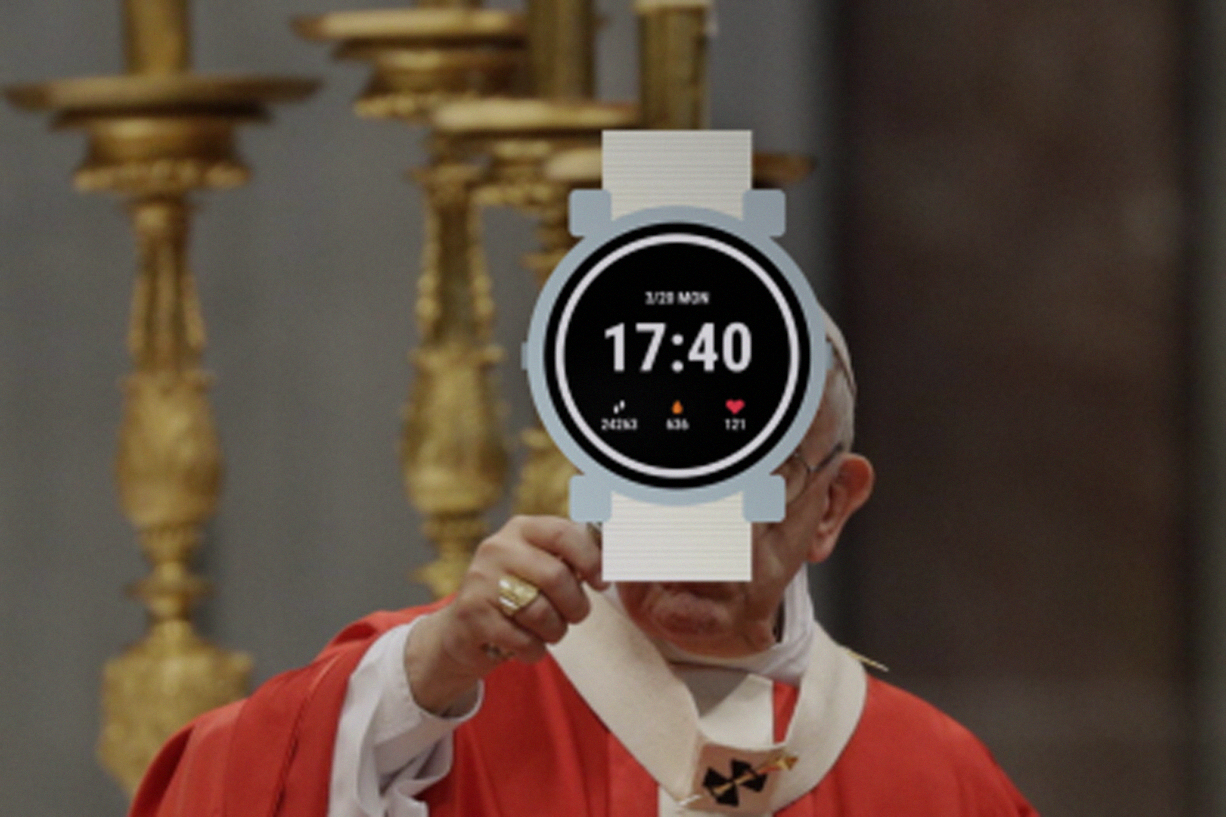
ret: {"hour": 17, "minute": 40}
